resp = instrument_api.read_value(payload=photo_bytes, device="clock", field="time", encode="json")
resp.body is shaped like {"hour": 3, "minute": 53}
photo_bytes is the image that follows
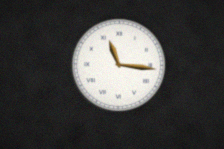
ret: {"hour": 11, "minute": 16}
